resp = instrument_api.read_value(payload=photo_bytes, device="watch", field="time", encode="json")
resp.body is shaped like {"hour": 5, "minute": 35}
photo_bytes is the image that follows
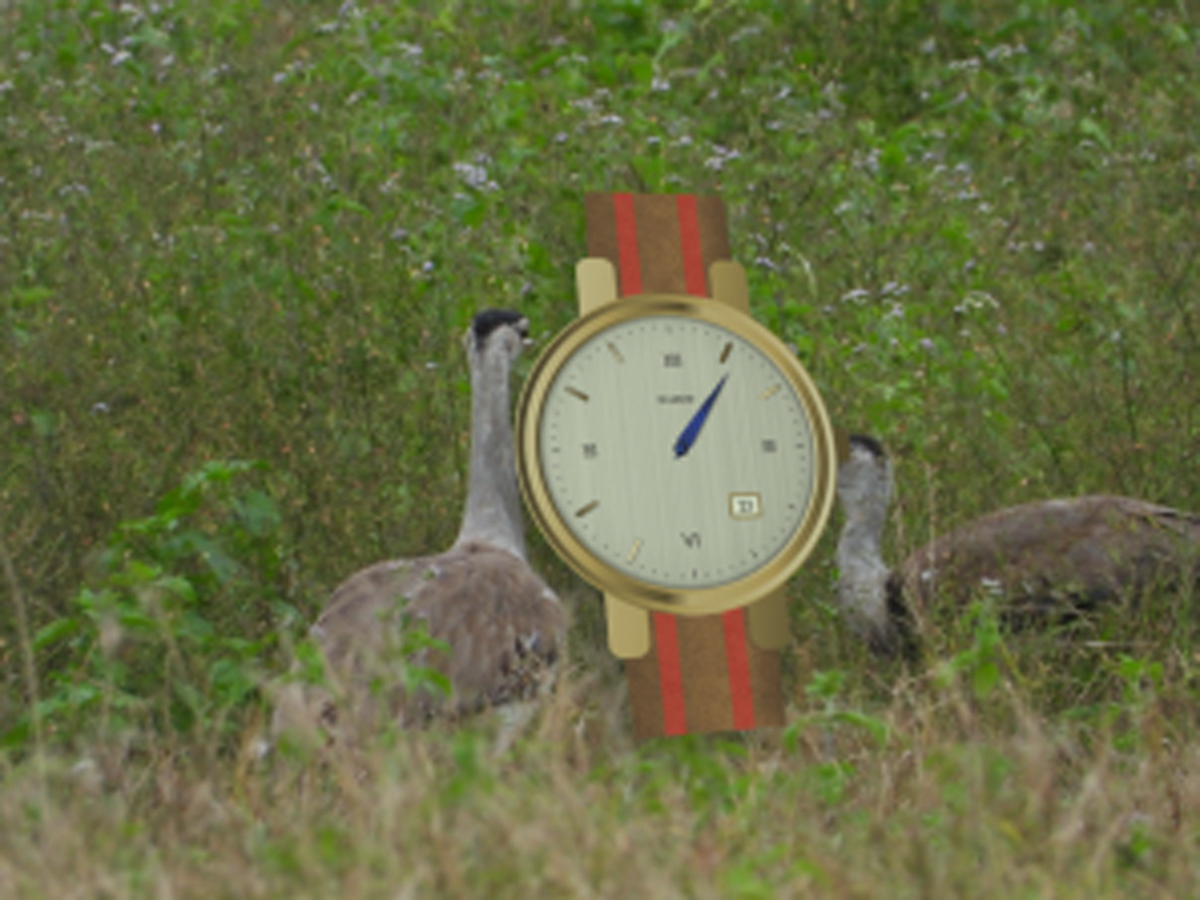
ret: {"hour": 1, "minute": 6}
